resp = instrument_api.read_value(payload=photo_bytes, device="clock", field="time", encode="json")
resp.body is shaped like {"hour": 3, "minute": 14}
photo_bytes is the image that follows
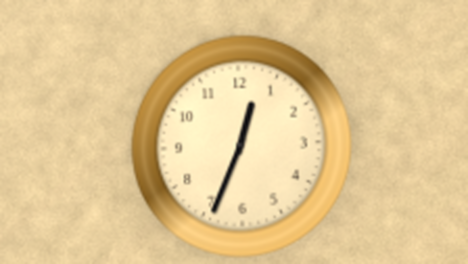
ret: {"hour": 12, "minute": 34}
